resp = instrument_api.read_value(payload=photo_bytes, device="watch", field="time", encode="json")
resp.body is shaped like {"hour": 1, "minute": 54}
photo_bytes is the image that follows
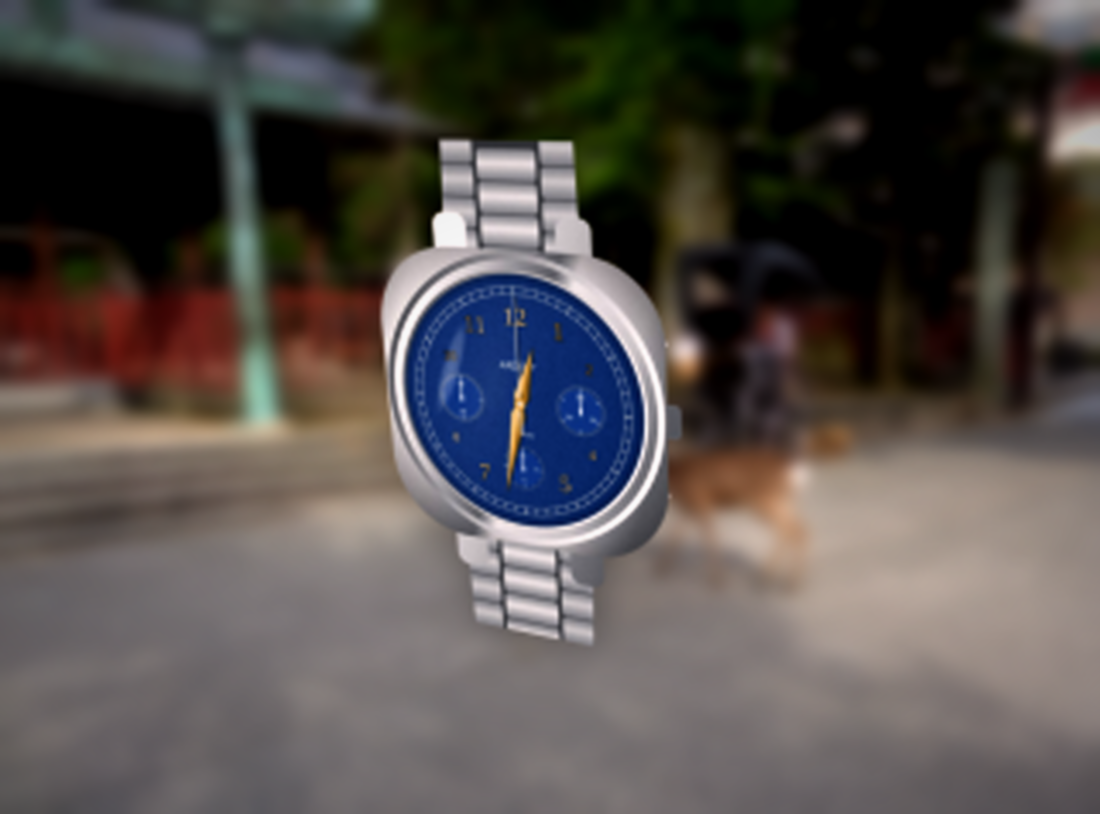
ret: {"hour": 12, "minute": 32}
